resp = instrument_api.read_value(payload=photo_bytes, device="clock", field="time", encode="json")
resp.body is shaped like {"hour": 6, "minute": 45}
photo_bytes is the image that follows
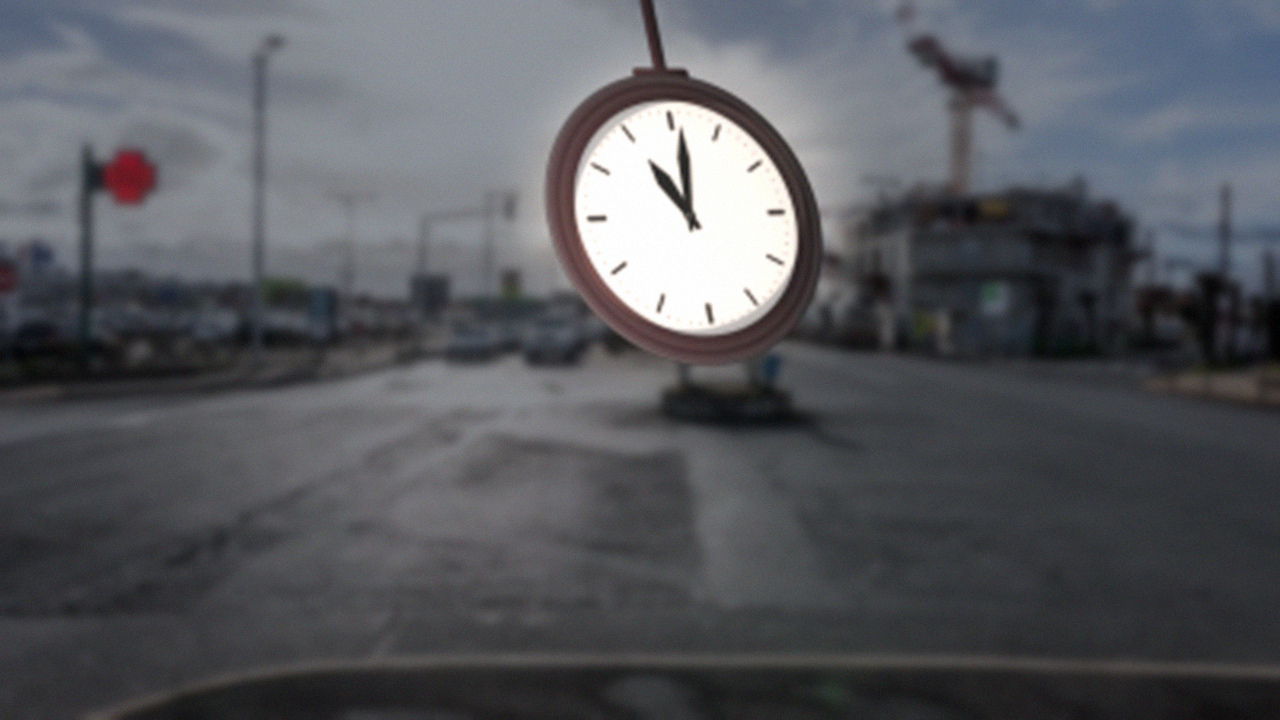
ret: {"hour": 11, "minute": 1}
